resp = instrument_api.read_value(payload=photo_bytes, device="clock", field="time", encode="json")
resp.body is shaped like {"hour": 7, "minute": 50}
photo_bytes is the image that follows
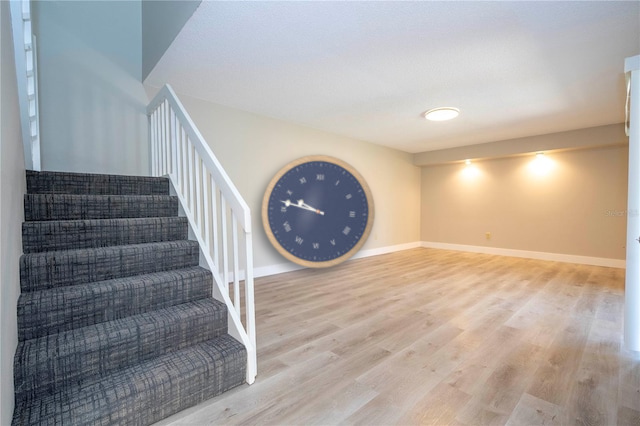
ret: {"hour": 9, "minute": 47}
